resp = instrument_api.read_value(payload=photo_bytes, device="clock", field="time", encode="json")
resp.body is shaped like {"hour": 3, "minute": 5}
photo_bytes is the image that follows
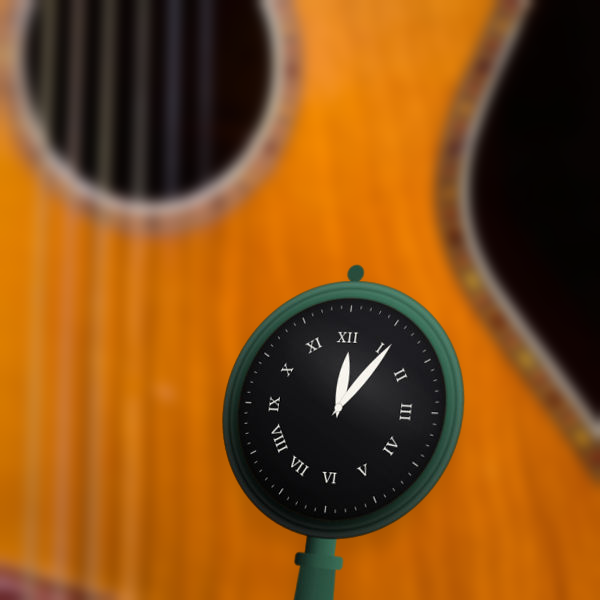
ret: {"hour": 12, "minute": 6}
